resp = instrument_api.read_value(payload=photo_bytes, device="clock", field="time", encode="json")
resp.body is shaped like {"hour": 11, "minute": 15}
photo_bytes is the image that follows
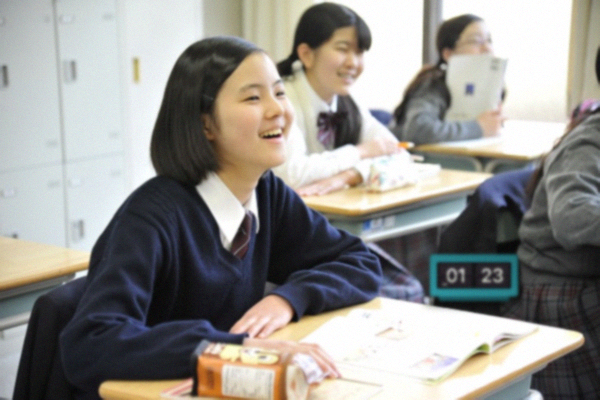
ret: {"hour": 1, "minute": 23}
